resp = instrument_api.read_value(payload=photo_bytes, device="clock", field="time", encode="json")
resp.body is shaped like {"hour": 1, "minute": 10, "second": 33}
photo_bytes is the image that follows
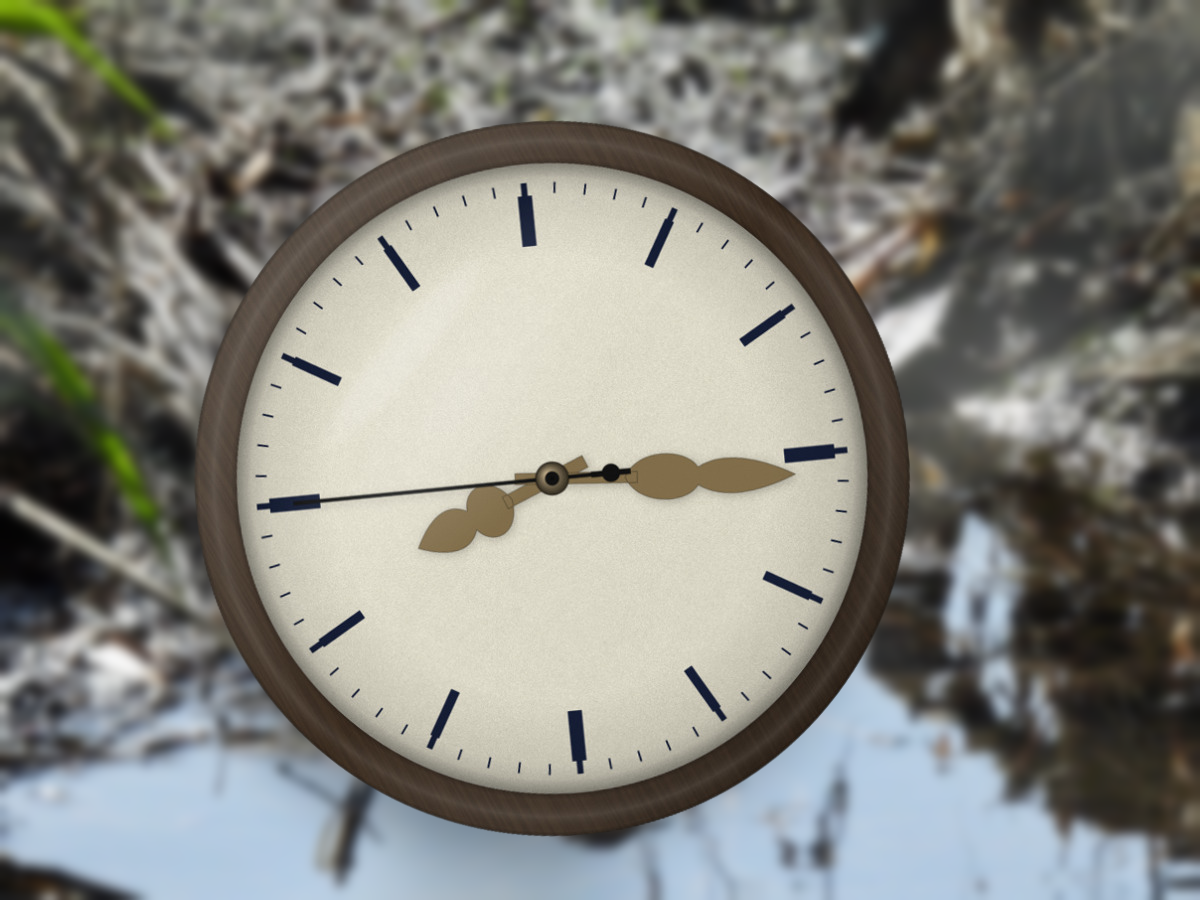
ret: {"hour": 8, "minute": 15, "second": 45}
